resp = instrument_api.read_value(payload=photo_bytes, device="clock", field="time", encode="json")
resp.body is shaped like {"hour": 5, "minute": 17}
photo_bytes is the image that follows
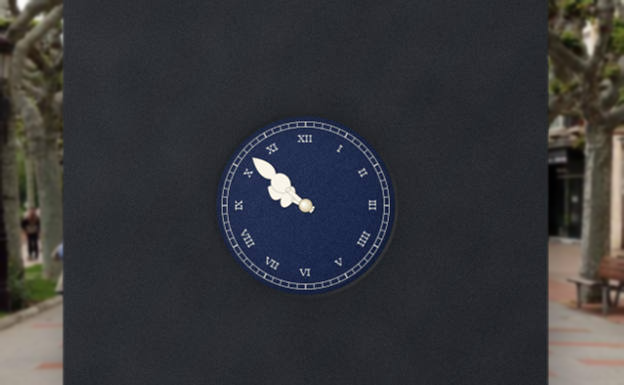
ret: {"hour": 9, "minute": 52}
